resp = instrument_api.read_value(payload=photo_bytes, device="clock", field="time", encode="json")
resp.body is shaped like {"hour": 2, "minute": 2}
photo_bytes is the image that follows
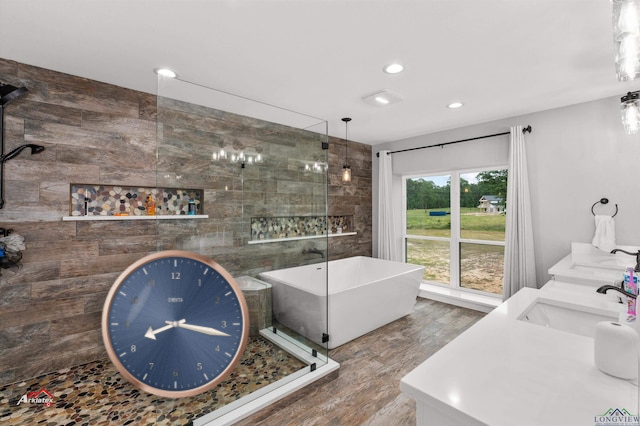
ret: {"hour": 8, "minute": 17}
